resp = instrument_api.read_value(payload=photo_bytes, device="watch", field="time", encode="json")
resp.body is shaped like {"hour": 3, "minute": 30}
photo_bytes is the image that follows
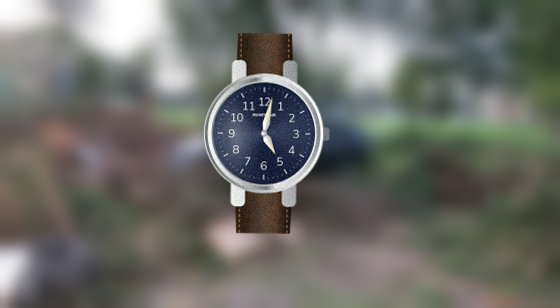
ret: {"hour": 5, "minute": 2}
